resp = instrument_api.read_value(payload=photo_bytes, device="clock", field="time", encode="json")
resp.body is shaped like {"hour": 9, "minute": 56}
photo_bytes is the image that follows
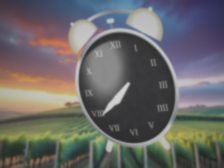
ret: {"hour": 7, "minute": 39}
